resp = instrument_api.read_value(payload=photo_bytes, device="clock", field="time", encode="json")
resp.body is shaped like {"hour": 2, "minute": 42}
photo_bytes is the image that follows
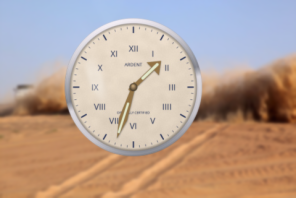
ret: {"hour": 1, "minute": 33}
